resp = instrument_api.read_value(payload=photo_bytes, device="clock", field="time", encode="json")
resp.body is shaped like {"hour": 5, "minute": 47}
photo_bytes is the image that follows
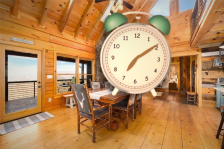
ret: {"hour": 7, "minute": 9}
